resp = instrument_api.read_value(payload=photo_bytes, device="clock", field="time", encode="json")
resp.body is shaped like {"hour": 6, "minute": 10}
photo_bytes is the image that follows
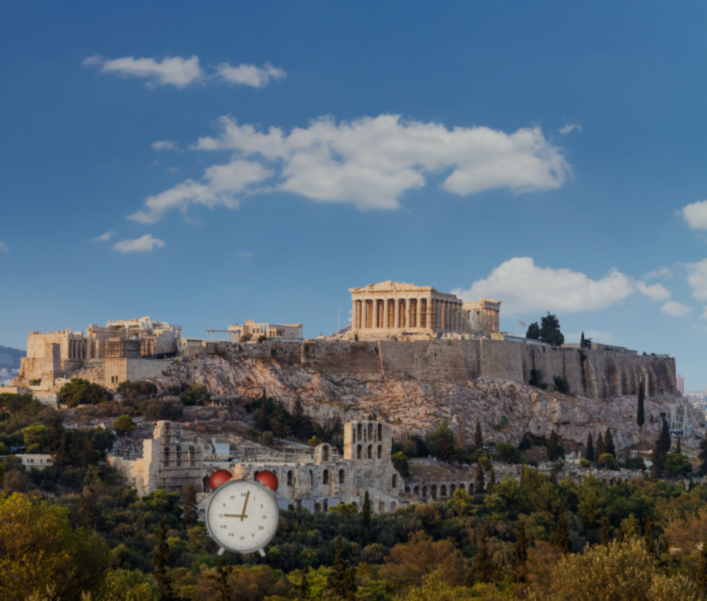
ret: {"hour": 9, "minute": 2}
